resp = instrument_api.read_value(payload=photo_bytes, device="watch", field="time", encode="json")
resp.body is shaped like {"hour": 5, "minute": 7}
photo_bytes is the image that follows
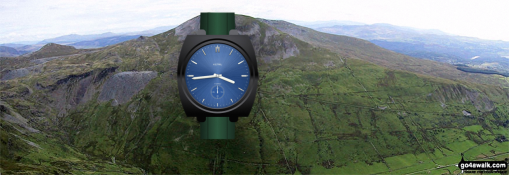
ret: {"hour": 3, "minute": 44}
